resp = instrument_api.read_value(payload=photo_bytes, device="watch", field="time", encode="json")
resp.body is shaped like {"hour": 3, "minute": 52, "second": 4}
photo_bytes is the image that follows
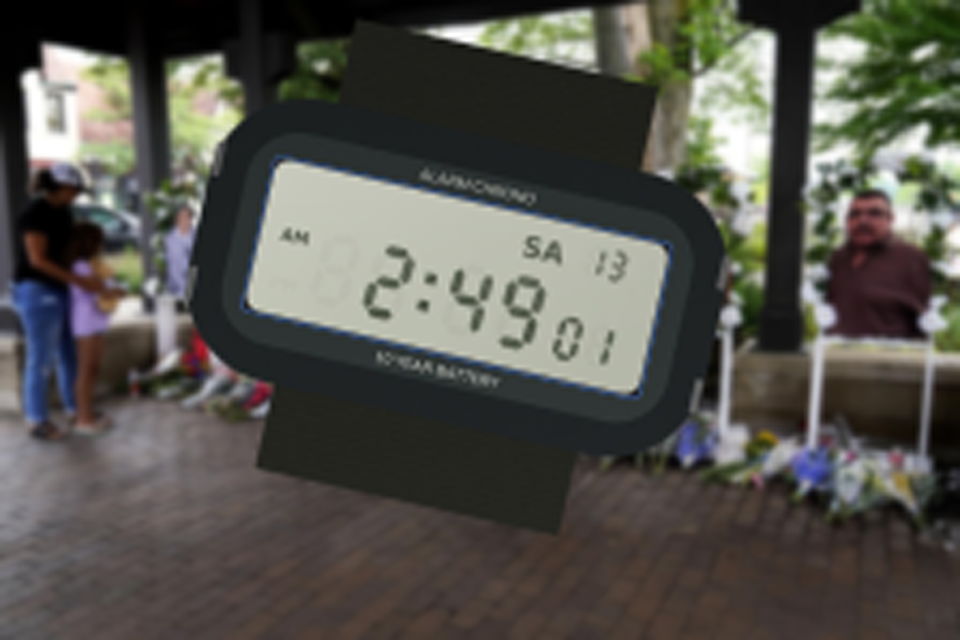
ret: {"hour": 2, "minute": 49, "second": 1}
